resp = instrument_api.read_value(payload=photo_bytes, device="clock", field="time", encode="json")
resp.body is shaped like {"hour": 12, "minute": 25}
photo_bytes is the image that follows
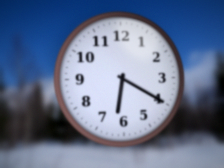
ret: {"hour": 6, "minute": 20}
